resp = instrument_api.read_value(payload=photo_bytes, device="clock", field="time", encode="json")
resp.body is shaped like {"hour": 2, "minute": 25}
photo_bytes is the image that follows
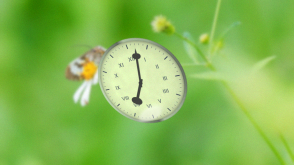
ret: {"hour": 7, "minute": 2}
